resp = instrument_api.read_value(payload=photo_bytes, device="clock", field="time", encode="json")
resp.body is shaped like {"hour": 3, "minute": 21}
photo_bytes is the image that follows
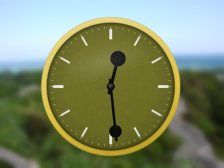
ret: {"hour": 12, "minute": 29}
